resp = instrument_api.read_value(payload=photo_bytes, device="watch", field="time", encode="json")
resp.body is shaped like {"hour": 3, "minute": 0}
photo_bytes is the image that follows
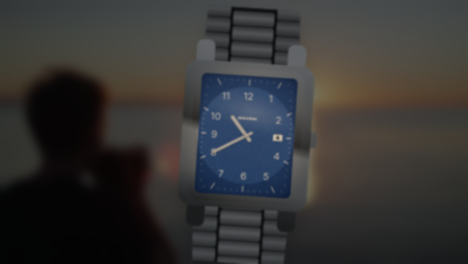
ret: {"hour": 10, "minute": 40}
